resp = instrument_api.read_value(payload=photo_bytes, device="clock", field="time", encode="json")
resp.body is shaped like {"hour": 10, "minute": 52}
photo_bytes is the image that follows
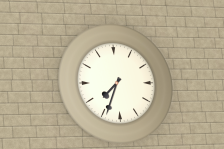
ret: {"hour": 7, "minute": 34}
